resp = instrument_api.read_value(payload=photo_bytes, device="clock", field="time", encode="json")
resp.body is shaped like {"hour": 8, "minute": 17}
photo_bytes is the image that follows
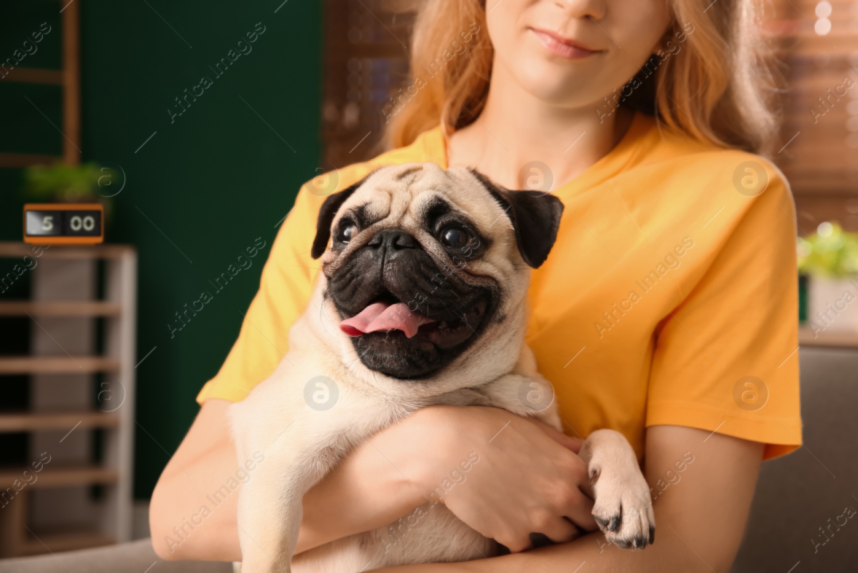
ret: {"hour": 5, "minute": 0}
